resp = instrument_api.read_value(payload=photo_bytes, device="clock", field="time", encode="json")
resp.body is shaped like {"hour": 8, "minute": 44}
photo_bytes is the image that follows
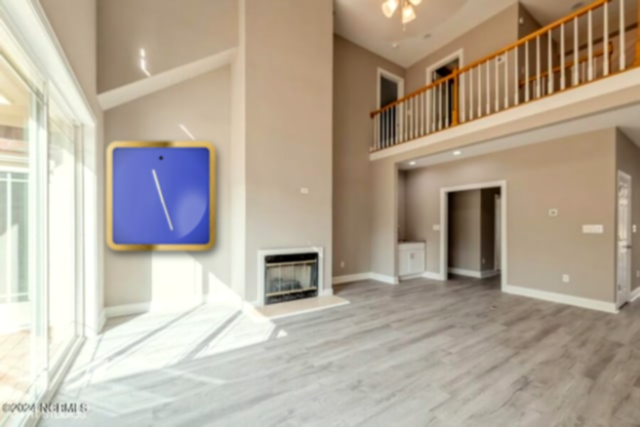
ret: {"hour": 11, "minute": 27}
